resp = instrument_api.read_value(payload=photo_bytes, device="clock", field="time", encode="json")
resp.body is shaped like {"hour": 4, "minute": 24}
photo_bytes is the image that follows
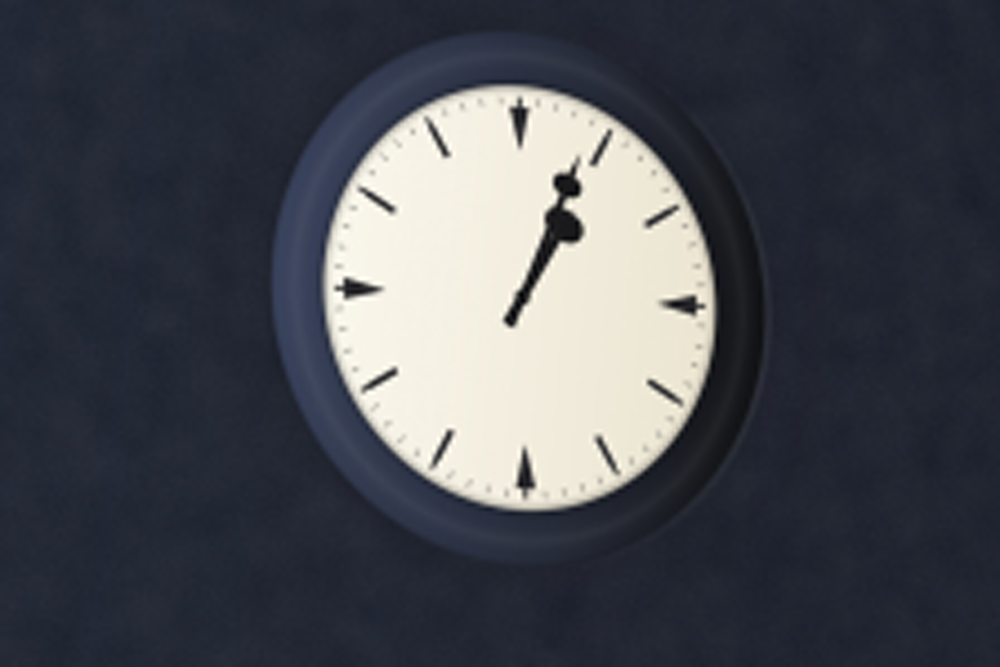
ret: {"hour": 1, "minute": 4}
